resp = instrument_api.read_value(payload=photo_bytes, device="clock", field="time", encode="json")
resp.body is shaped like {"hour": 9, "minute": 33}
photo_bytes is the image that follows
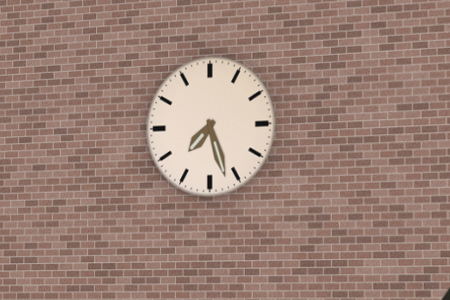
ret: {"hour": 7, "minute": 27}
